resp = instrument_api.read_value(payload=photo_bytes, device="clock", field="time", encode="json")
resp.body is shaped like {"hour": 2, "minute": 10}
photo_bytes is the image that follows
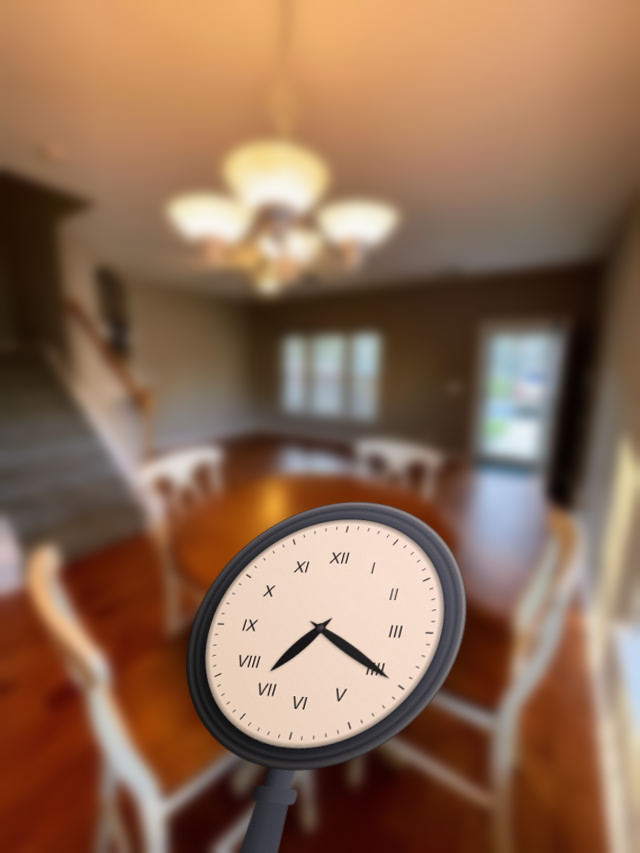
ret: {"hour": 7, "minute": 20}
